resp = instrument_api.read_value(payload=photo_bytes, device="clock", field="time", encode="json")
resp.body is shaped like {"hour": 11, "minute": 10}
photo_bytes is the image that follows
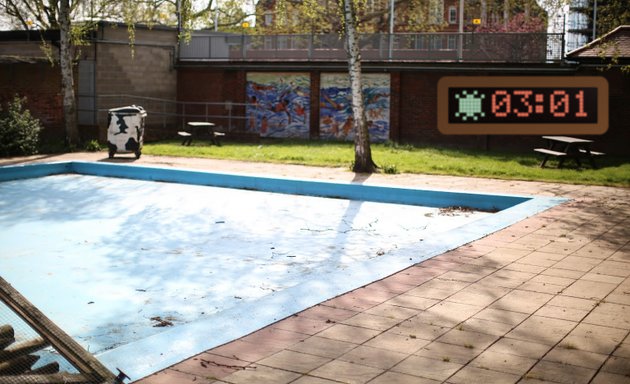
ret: {"hour": 3, "minute": 1}
